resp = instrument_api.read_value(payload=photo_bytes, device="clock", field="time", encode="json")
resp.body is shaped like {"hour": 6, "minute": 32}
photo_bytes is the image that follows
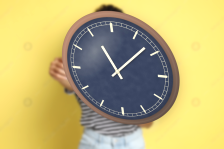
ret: {"hour": 11, "minute": 8}
